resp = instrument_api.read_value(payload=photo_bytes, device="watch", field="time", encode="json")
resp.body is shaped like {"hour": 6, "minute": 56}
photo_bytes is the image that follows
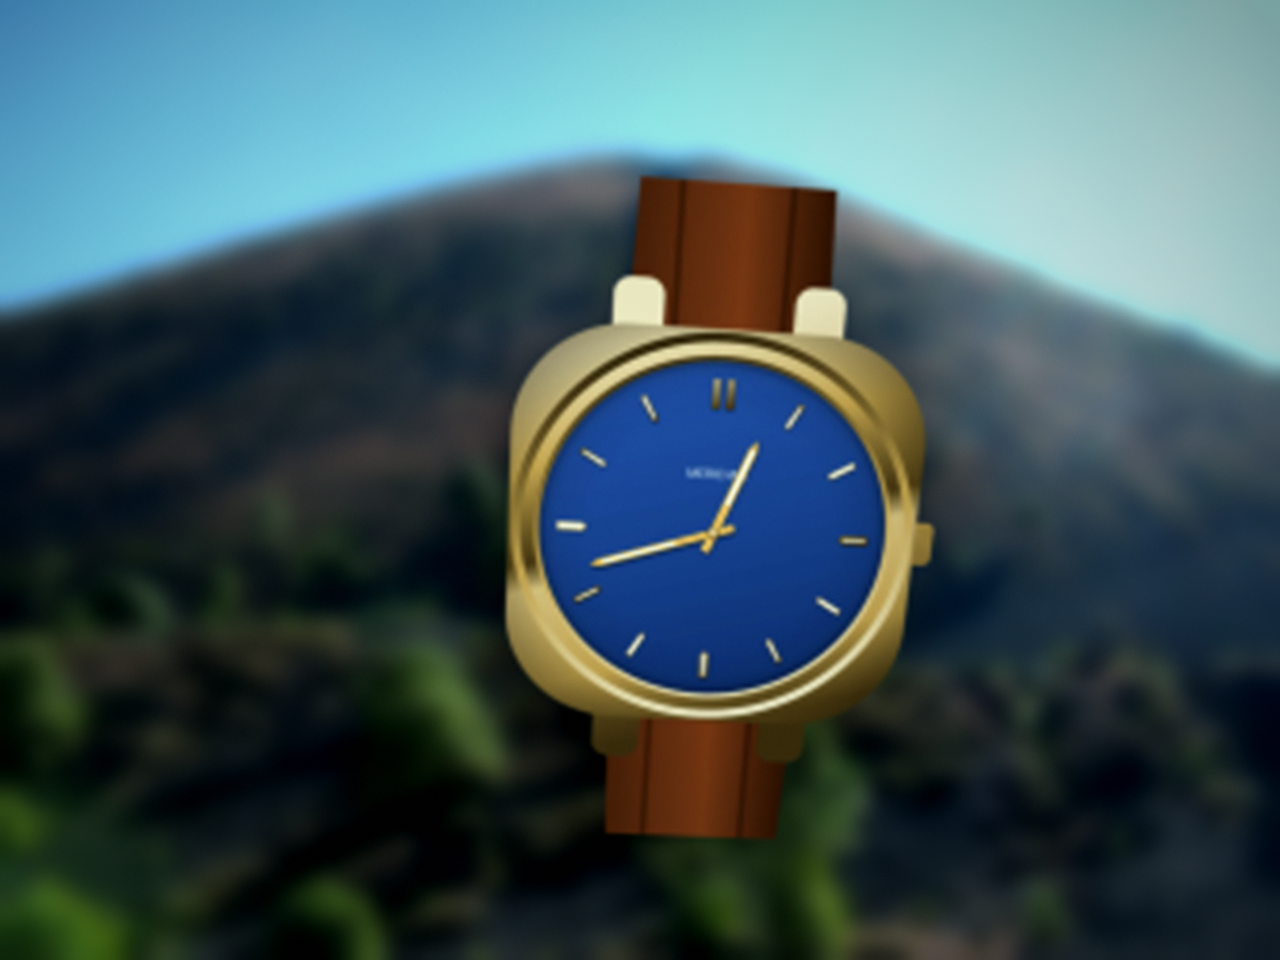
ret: {"hour": 12, "minute": 42}
